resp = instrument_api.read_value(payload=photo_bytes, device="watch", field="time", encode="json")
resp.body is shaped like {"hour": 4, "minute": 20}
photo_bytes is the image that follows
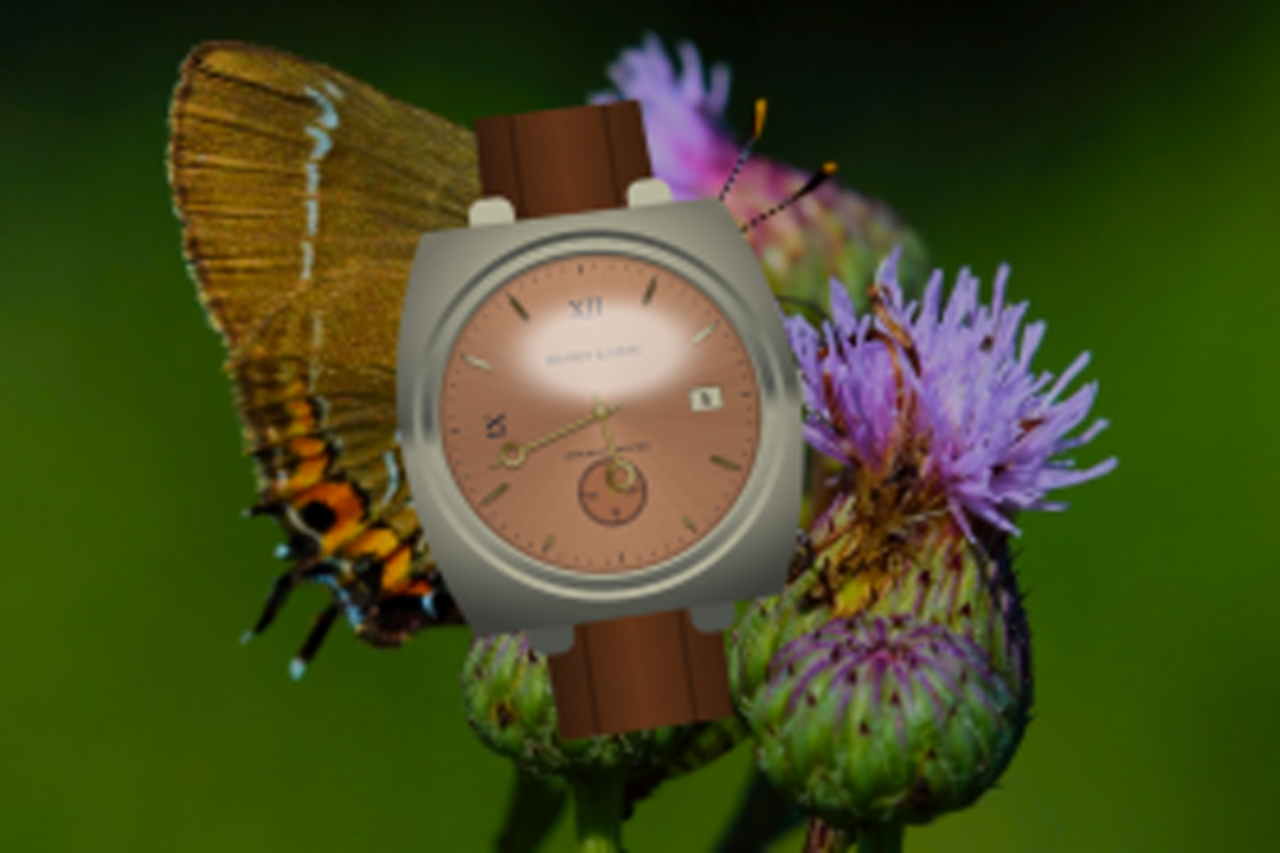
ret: {"hour": 5, "minute": 42}
